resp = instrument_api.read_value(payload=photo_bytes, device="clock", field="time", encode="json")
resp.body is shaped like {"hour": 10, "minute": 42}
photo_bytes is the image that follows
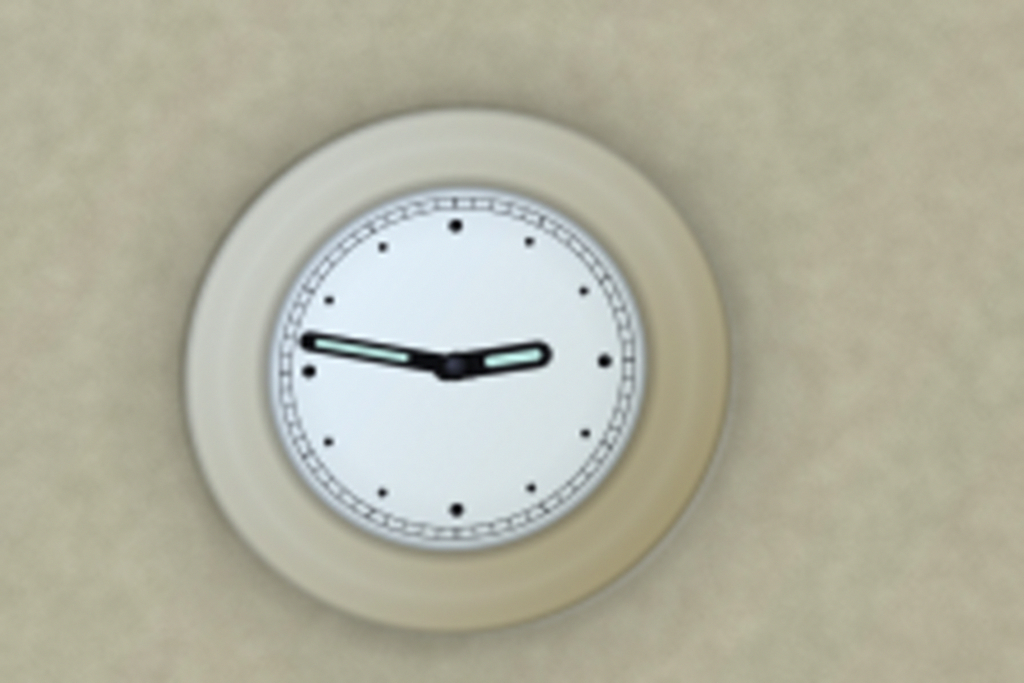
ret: {"hour": 2, "minute": 47}
